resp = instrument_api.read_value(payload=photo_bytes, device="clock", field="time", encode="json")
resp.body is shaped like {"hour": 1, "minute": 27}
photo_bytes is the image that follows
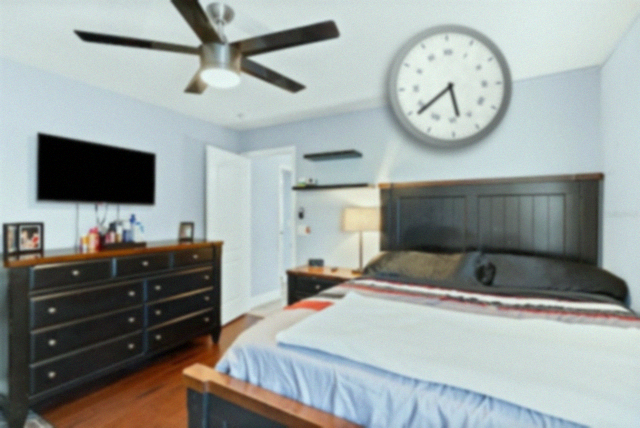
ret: {"hour": 5, "minute": 39}
